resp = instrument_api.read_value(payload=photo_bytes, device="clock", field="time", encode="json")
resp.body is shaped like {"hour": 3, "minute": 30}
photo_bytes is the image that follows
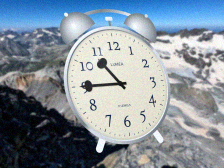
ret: {"hour": 10, "minute": 45}
